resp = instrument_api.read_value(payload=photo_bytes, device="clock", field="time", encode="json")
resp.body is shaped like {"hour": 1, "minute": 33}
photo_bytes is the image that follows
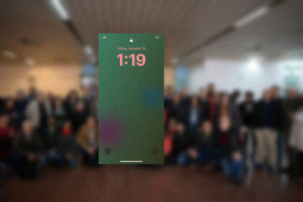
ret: {"hour": 1, "minute": 19}
